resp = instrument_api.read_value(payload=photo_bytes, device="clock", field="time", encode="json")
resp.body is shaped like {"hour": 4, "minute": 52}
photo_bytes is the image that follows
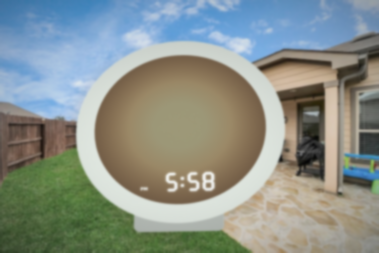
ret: {"hour": 5, "minute": 58}
